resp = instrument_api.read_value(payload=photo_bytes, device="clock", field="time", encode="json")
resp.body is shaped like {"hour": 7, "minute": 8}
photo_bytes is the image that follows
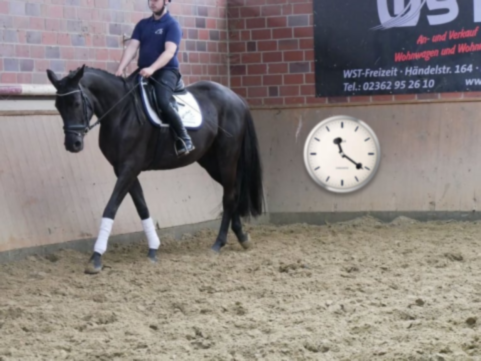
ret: {"hour": 11, "minute": 21}
